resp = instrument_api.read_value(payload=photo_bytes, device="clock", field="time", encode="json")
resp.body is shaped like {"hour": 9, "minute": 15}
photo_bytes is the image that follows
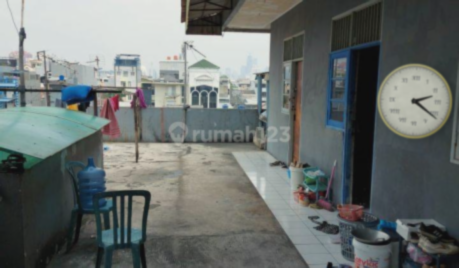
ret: {"hour": 2, "minute": 21}
